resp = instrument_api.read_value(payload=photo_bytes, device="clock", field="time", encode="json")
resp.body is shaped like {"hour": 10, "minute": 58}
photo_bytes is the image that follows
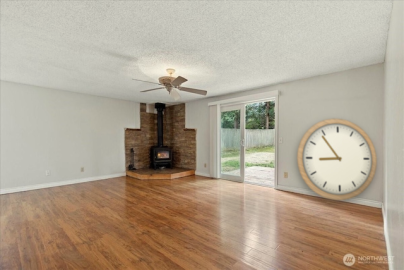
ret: {"hour": 8, "minute": 54}
